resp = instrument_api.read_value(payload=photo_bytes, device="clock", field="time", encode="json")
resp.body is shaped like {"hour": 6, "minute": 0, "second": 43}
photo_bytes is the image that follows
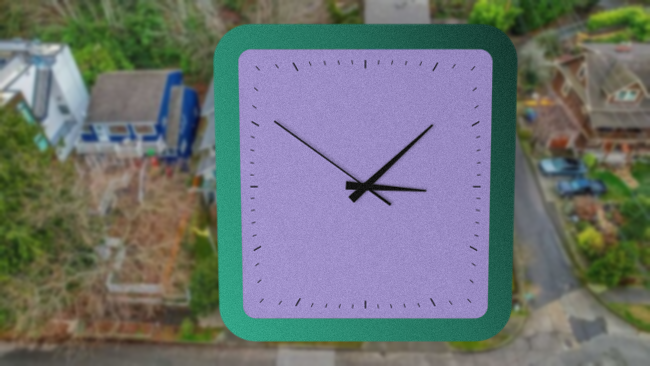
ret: {"hour": 3, "minute": 7, "second": 51}
